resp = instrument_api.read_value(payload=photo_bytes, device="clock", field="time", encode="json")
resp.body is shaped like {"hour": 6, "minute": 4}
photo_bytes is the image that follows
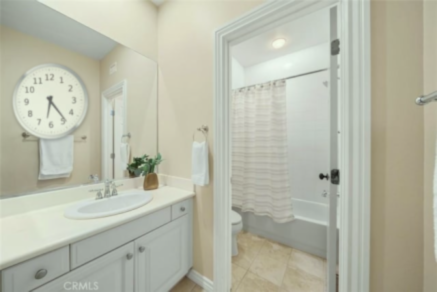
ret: {"hour": 6, "minute": 24}
